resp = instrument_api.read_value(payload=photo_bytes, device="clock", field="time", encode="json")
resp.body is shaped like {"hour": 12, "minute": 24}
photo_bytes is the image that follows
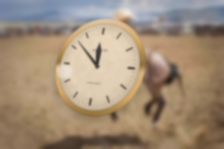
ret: {"hour": 11, "minute": 52}
